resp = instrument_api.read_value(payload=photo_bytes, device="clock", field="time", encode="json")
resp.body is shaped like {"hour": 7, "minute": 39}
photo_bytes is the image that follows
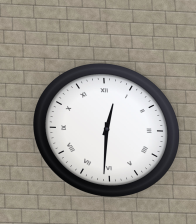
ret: {"hour": 12, "minute": 31}
